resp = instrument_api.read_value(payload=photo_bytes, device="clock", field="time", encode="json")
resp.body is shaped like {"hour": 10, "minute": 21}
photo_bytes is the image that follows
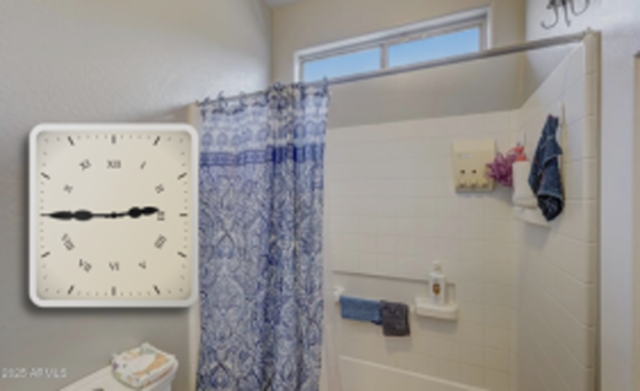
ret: {"hour": 2, "minute": 45}
